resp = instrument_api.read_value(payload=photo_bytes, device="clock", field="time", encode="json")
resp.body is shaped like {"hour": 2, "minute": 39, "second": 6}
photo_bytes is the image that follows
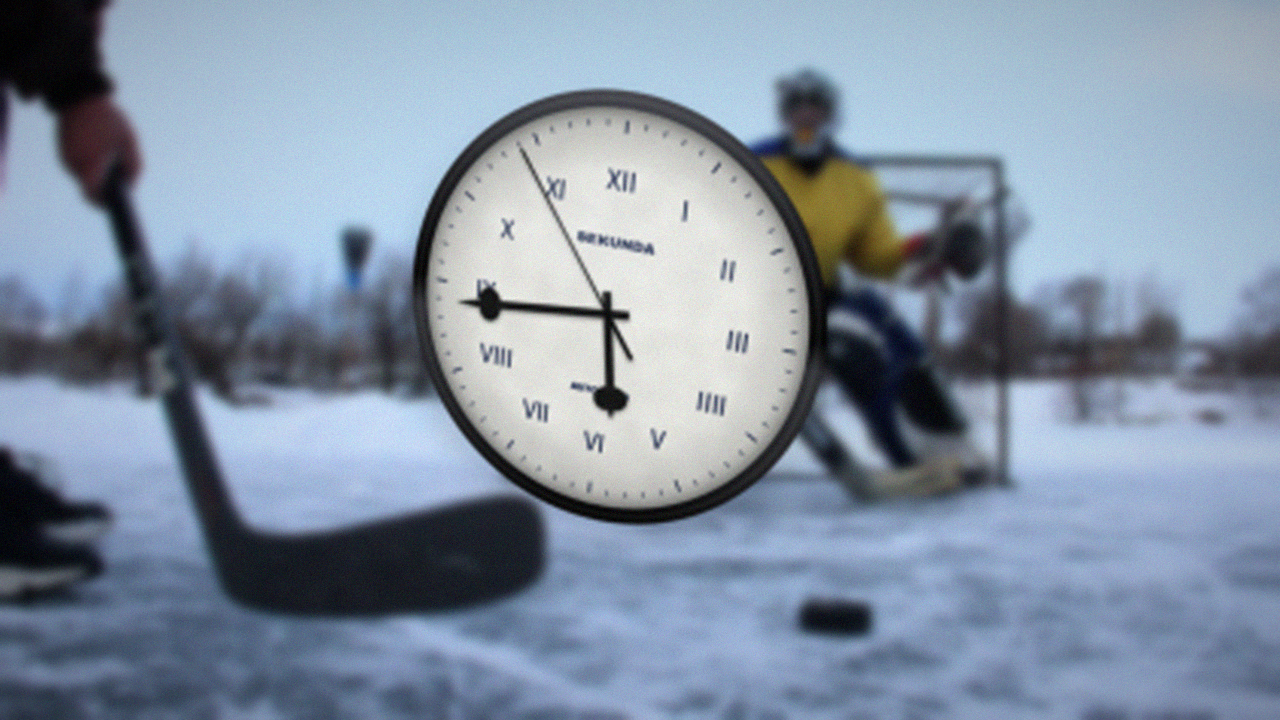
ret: {"hour": 5, "minute": 43, "second": 54}
